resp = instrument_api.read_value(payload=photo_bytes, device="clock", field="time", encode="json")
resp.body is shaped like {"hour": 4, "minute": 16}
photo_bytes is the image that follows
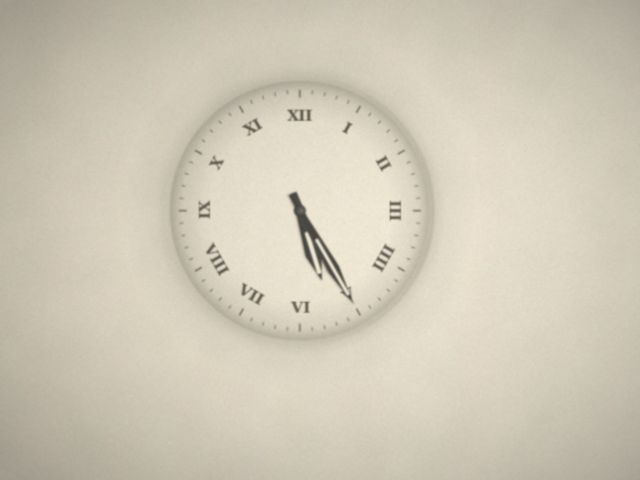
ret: {"hour": 5, "minute": 25}
